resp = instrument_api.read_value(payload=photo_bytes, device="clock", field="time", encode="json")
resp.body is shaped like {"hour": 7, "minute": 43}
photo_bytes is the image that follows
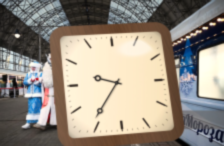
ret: {"hour": 9, "minute": 36}
